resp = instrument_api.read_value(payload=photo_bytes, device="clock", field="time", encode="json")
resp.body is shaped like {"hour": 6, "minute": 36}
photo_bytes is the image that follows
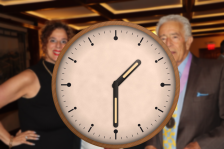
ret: {"hour": 1, "minute": 30}
